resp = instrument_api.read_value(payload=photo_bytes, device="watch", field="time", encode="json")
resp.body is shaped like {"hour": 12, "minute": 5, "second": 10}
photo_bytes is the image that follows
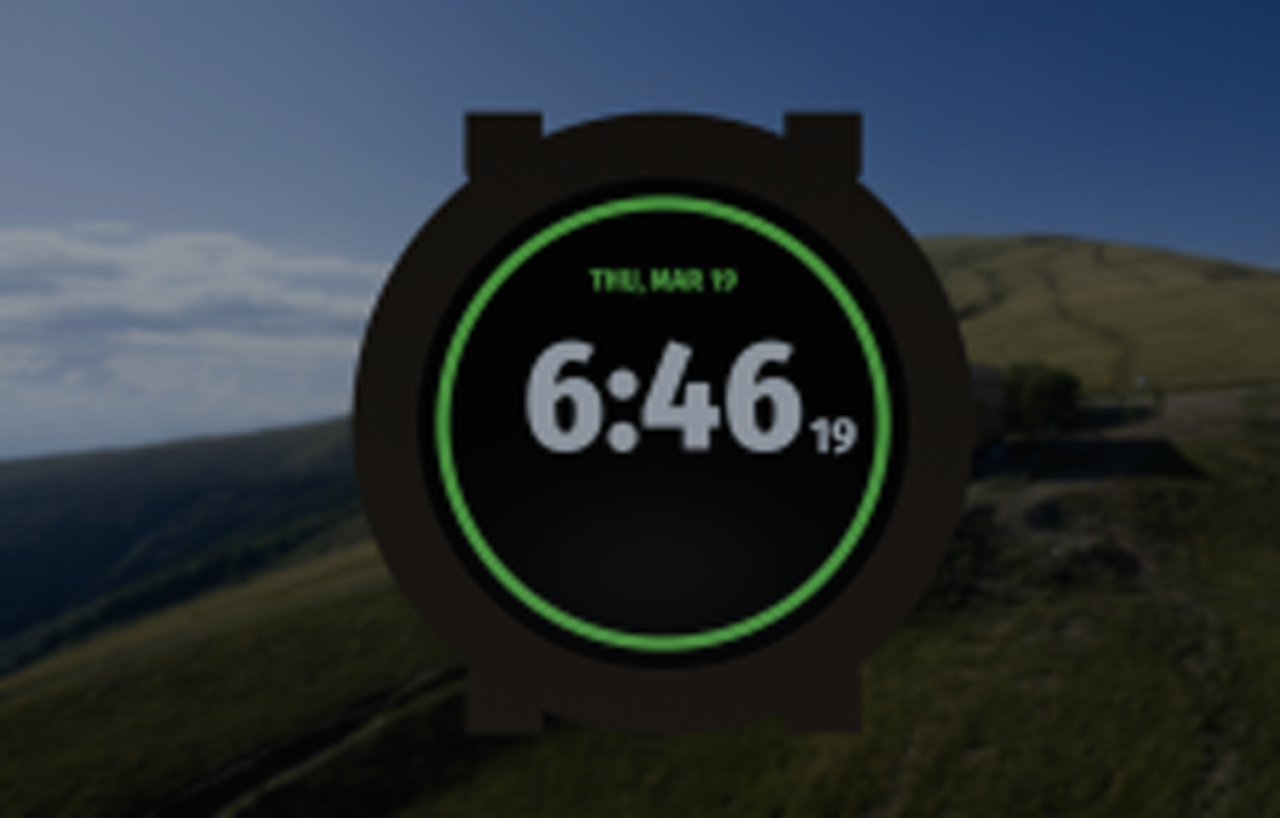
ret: {"hour": 6, "minute": 46, "second": 19}
